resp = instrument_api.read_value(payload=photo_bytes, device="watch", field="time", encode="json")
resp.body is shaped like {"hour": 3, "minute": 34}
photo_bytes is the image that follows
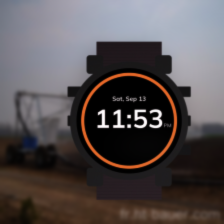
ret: {"hour": 11, "minute": 53}
